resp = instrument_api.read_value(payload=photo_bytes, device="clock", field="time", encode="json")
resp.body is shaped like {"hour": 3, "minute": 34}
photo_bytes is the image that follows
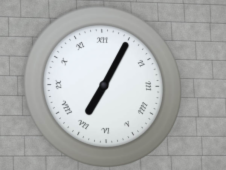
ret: {"hour": 7, "minute": 5}
